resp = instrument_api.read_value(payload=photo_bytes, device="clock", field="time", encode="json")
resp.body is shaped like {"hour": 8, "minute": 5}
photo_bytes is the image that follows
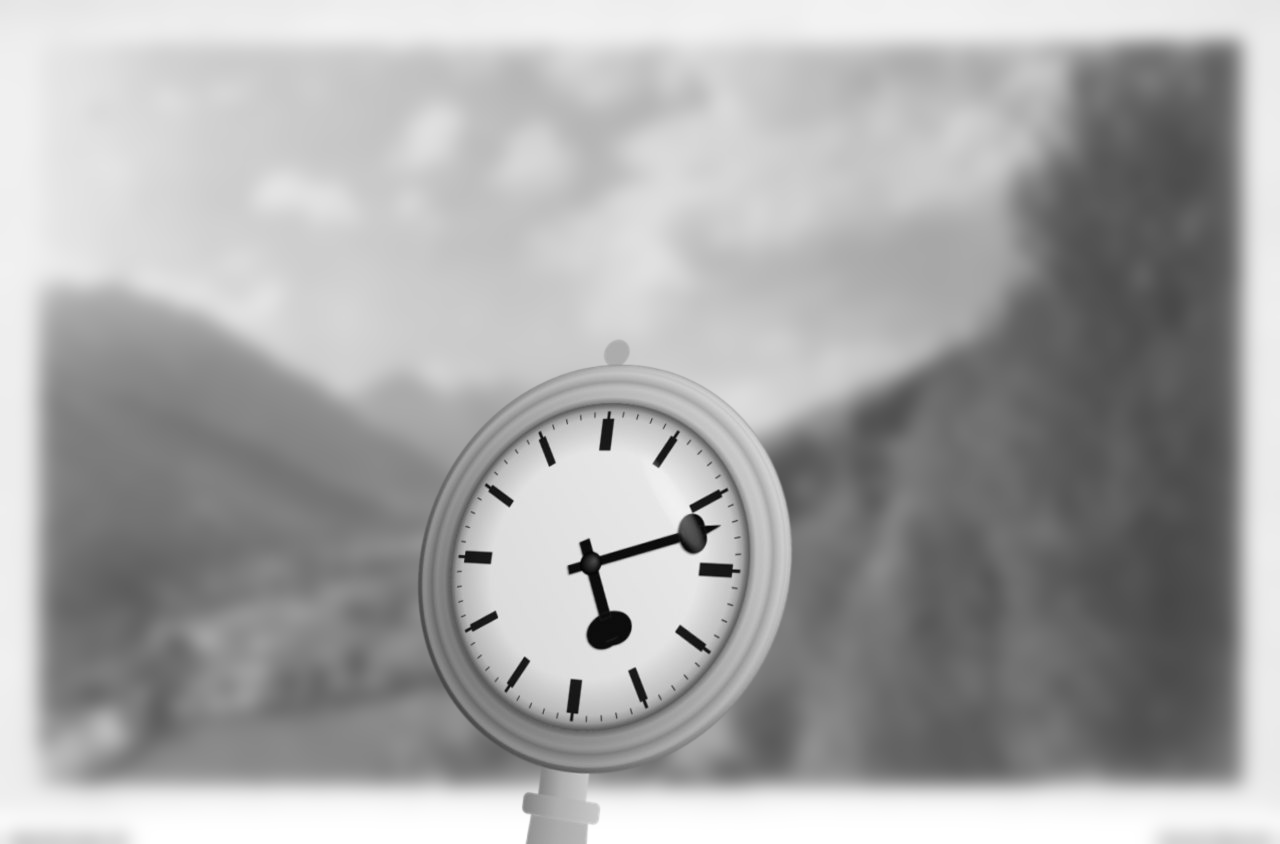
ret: {"hour": 5, "minute": 12}
